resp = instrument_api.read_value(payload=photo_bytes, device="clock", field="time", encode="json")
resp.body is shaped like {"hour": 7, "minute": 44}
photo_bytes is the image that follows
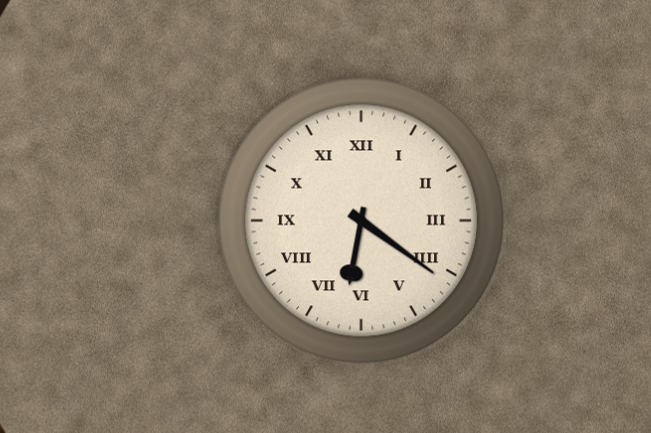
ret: {"hour": 6, "minute": 21}
